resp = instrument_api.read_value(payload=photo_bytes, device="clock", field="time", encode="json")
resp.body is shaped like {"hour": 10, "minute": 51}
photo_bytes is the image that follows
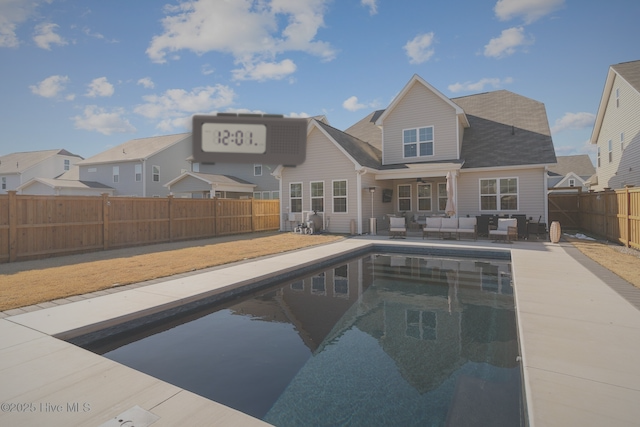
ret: {"hour": 12, "minute": 1}
